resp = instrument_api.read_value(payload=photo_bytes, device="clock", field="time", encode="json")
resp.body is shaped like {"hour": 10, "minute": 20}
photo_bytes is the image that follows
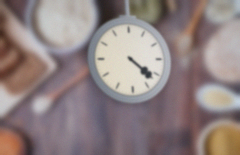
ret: {"hour": 4, "minute": 22}
